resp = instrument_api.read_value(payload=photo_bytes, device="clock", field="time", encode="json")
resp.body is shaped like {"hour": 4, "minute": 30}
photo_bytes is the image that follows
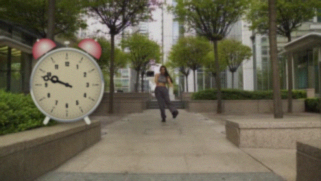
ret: {"hour": 9, "minute": 48}
